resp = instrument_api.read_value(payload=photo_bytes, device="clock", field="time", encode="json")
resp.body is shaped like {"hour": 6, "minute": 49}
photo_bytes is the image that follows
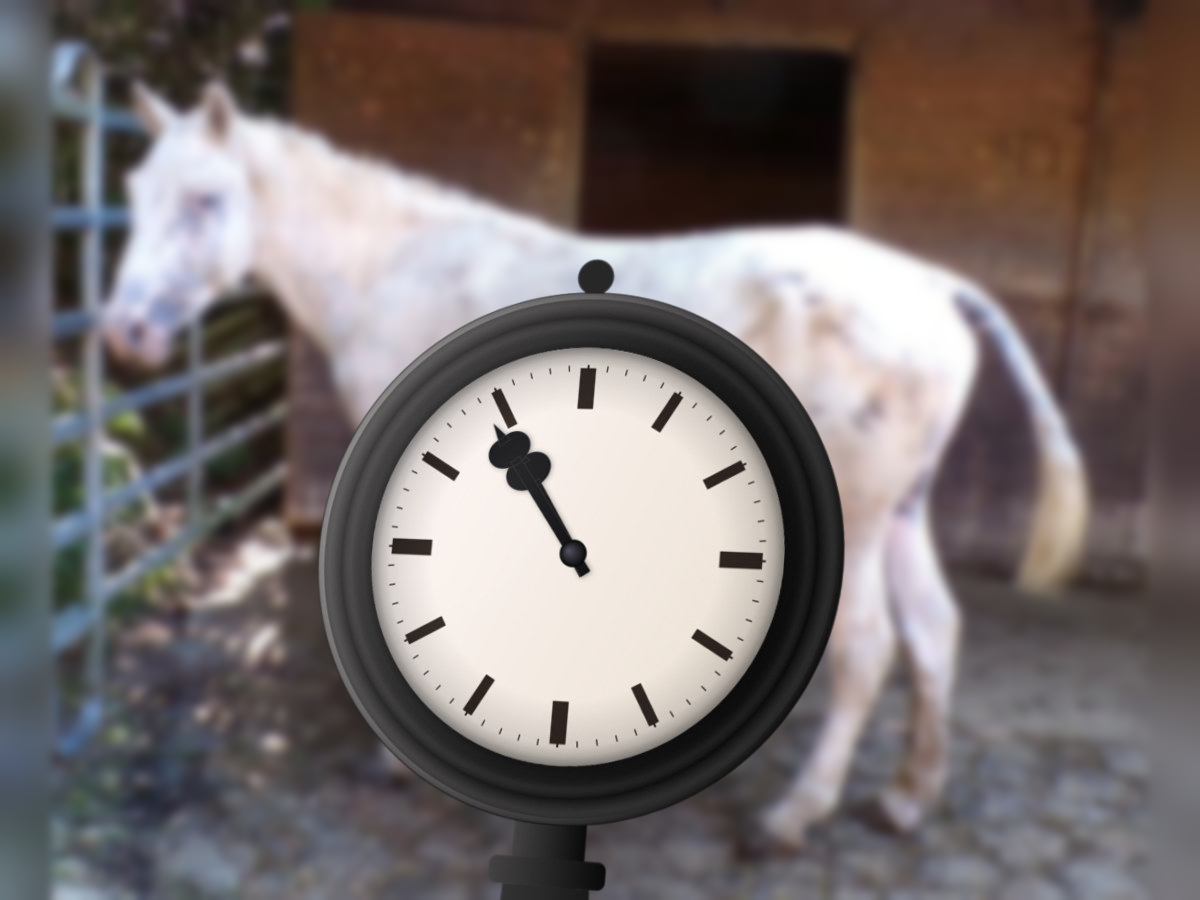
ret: {"hour": 10, "minute": 54}
